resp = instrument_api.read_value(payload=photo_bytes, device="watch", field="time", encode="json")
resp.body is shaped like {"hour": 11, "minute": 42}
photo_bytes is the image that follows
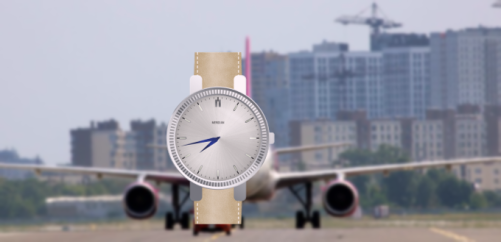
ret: {"hour": 7, "minute": 43}
